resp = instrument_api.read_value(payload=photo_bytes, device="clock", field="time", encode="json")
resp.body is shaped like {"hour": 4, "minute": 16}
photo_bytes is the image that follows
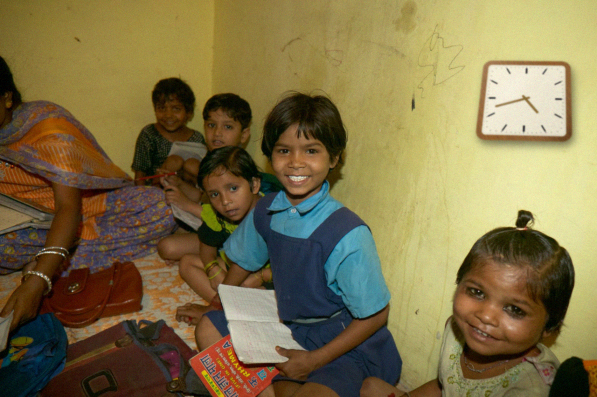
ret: {"hour": 4, "minute": 42}
